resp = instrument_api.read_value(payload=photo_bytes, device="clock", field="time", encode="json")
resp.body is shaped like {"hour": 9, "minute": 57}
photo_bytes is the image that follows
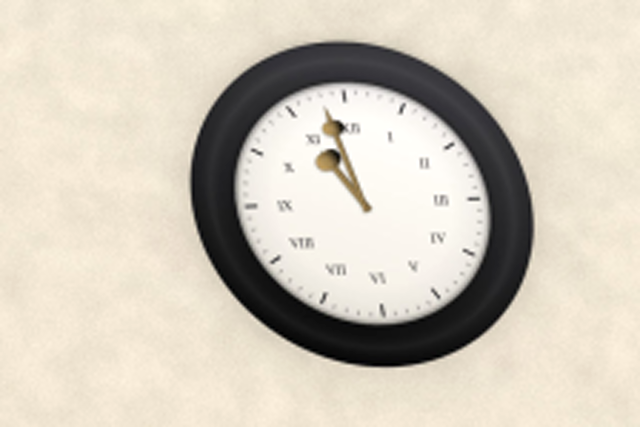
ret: {"hour": 10, "minute": 58}
